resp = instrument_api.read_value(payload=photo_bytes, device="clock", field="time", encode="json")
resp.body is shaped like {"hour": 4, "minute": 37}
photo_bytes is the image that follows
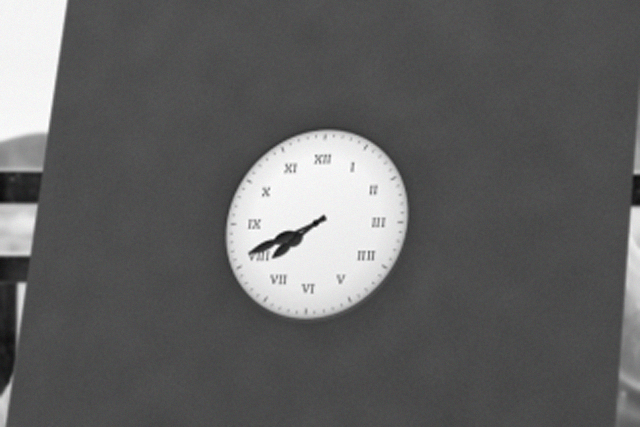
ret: {"hour": 7, "minute": 41}
